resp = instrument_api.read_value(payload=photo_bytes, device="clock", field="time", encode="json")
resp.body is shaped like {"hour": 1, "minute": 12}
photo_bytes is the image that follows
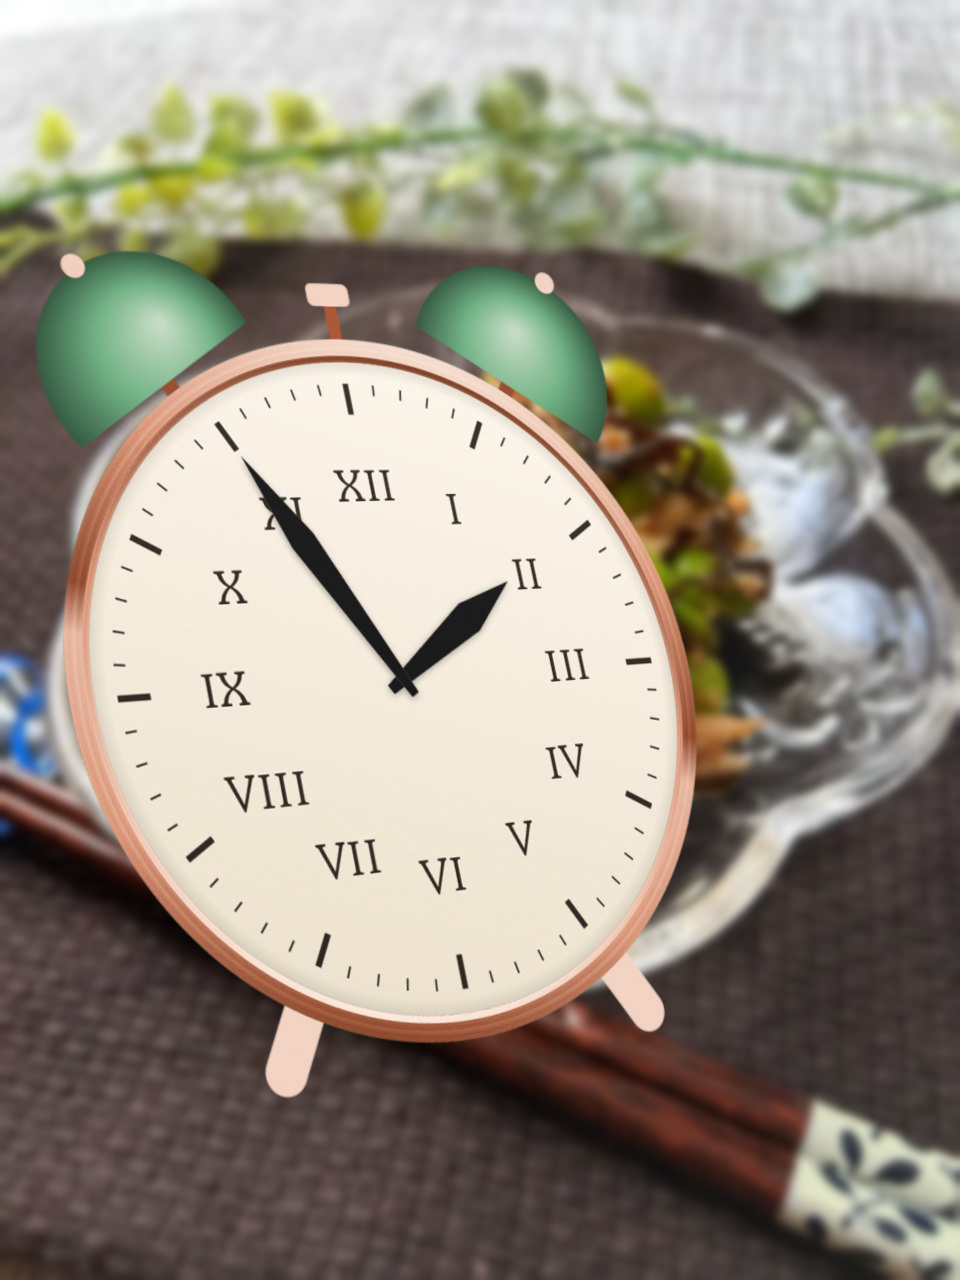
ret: {"hour": 1, "minute": 55}
